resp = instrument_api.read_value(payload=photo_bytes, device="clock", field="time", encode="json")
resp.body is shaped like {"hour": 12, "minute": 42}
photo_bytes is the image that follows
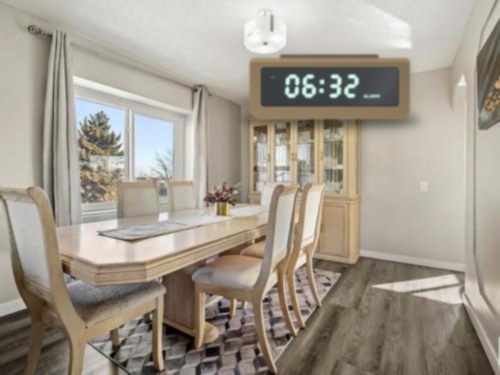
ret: {"hour": 6, "minute": 32}
